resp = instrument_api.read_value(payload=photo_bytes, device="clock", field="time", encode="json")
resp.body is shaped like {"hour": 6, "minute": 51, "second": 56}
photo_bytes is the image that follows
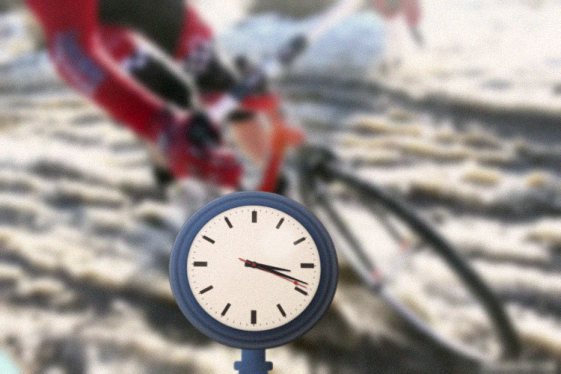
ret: {"hour": 3, "minute": 18, "second": 19}
